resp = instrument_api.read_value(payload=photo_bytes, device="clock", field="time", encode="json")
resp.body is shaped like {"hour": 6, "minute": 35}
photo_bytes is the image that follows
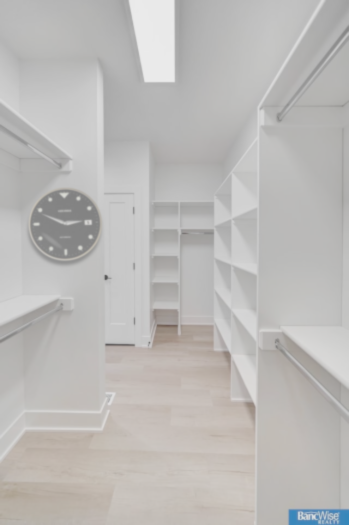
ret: {"hour": 2, "minute": 49}
